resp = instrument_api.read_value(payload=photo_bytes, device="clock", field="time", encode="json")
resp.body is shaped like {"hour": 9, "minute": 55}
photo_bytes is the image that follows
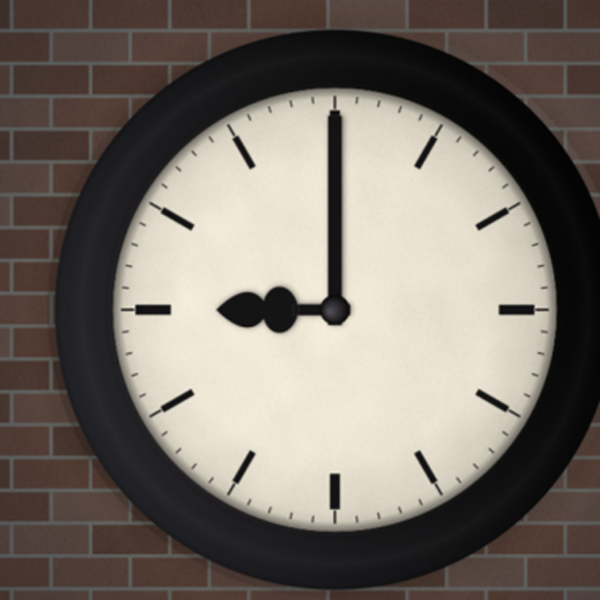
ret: {"hour": 9, "minute": 0}
